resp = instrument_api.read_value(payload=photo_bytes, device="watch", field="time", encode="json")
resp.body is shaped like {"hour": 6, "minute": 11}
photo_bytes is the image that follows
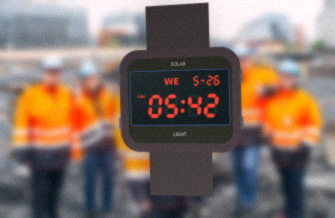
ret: {"hour": 5, "minute": 42}
